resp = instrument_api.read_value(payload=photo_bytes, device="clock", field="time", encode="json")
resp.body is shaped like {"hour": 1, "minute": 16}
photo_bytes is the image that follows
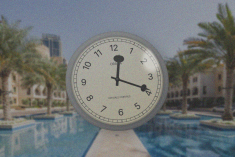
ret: {"hour": 12, "minute": 19}
